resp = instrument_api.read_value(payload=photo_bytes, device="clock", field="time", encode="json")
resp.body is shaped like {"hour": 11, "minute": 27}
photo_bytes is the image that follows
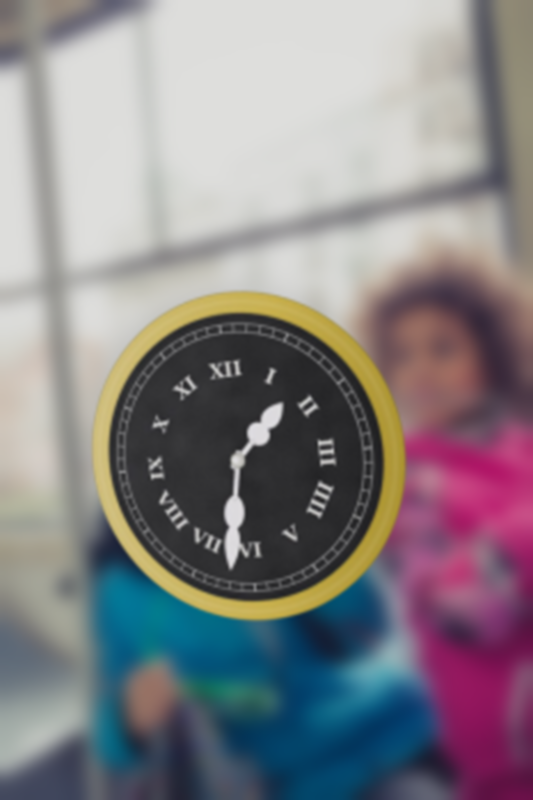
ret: {"hour": 1, "minute": 32}
